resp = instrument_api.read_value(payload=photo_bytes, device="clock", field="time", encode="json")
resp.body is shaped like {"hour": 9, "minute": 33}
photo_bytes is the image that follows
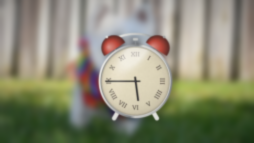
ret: {"hour": 5, "minute": 45}
